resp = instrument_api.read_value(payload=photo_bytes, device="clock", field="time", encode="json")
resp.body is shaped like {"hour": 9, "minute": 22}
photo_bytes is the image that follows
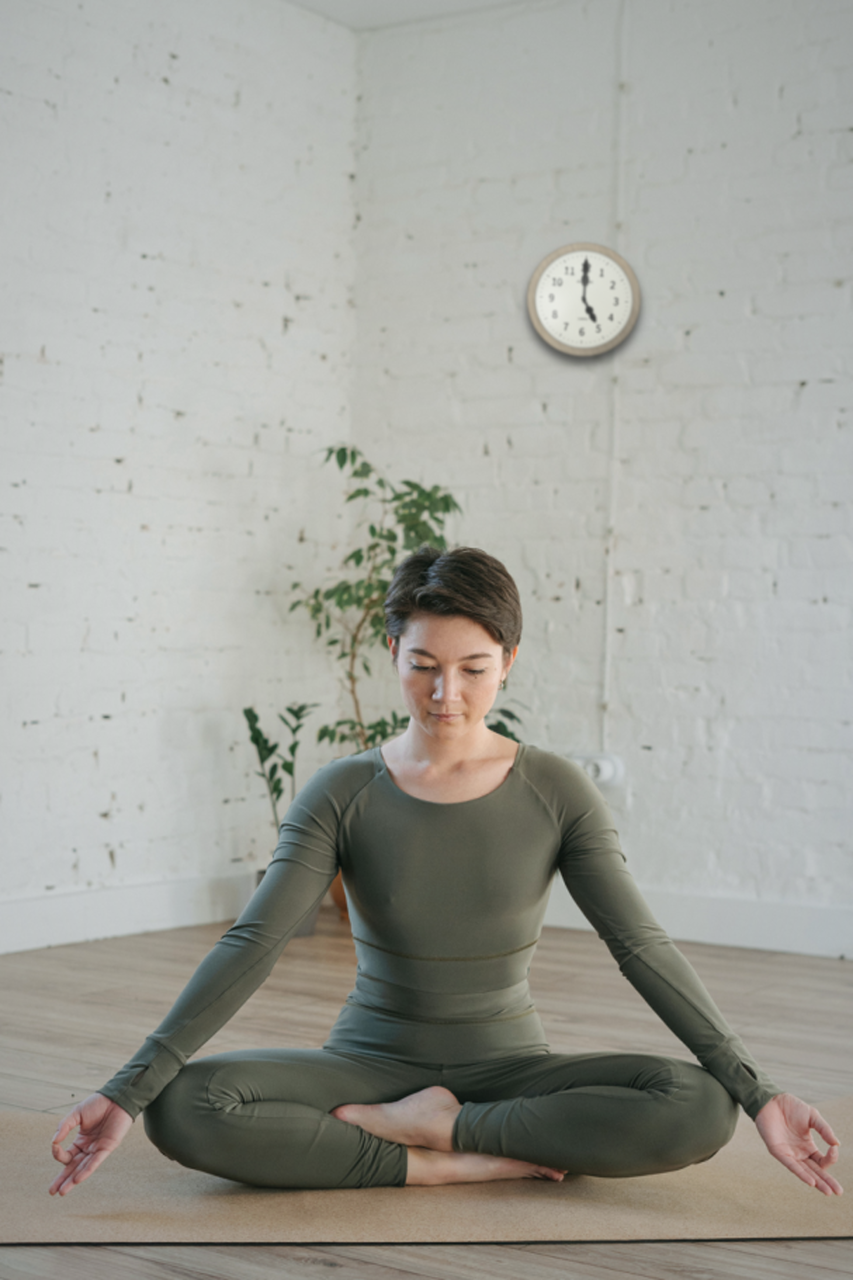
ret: {"hour": 5, "minute": 0}
